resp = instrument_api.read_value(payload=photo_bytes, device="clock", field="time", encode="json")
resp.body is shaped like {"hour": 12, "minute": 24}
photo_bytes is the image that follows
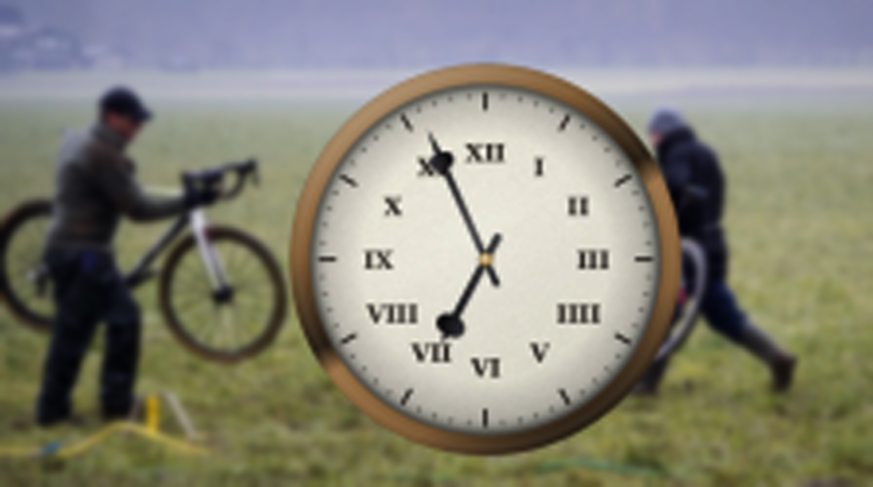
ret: {"hour": 6, "minute": 56}
